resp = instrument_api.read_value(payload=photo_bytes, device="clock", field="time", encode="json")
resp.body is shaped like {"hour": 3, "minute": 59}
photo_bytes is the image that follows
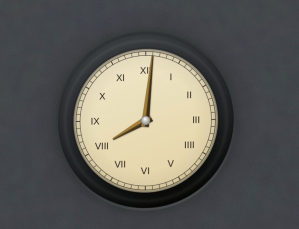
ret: {"hour": 8, "minute": 1}
